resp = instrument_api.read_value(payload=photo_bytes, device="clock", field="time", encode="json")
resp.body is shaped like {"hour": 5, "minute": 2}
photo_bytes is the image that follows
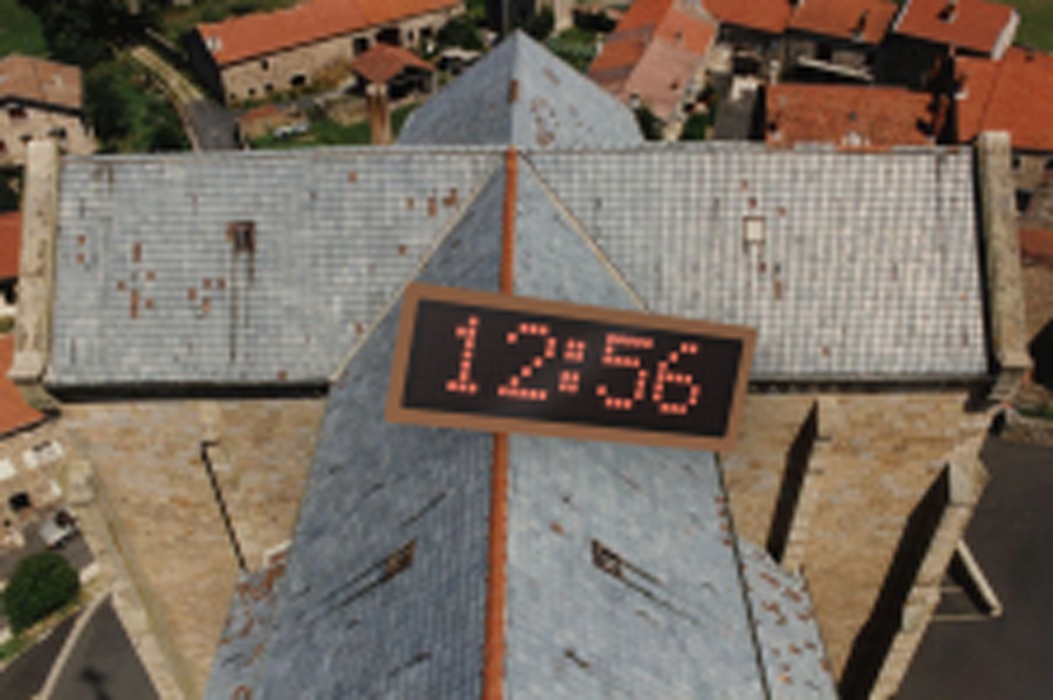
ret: {"hour": 12, "minute": 56}
